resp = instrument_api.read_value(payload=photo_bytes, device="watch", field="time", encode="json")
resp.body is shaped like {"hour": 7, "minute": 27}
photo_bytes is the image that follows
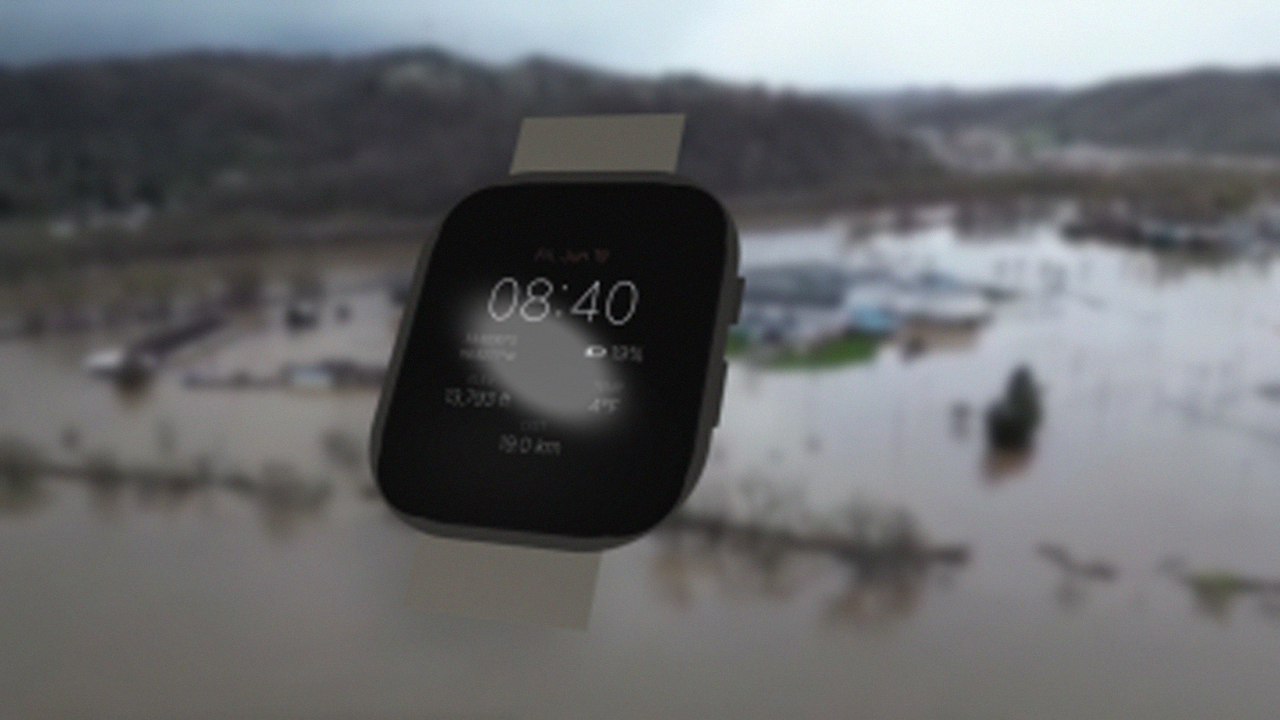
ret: {"hour": 8, "minute": 40}
